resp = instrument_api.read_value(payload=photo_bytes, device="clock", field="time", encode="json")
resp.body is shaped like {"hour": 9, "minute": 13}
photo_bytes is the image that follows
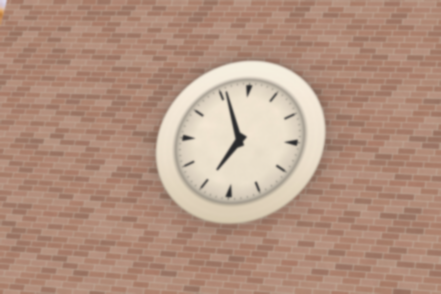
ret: {"hour": 6, "minute": 56}
